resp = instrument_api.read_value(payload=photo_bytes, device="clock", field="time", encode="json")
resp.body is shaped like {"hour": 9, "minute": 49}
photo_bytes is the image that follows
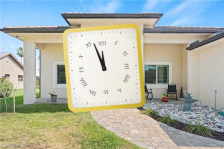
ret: {"hour": 11, "minute": 57}
